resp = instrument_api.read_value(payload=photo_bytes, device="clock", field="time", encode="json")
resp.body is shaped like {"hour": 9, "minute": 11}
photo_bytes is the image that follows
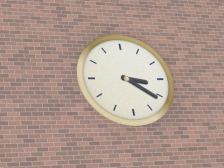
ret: {"hour": 3, "minute": 21}
